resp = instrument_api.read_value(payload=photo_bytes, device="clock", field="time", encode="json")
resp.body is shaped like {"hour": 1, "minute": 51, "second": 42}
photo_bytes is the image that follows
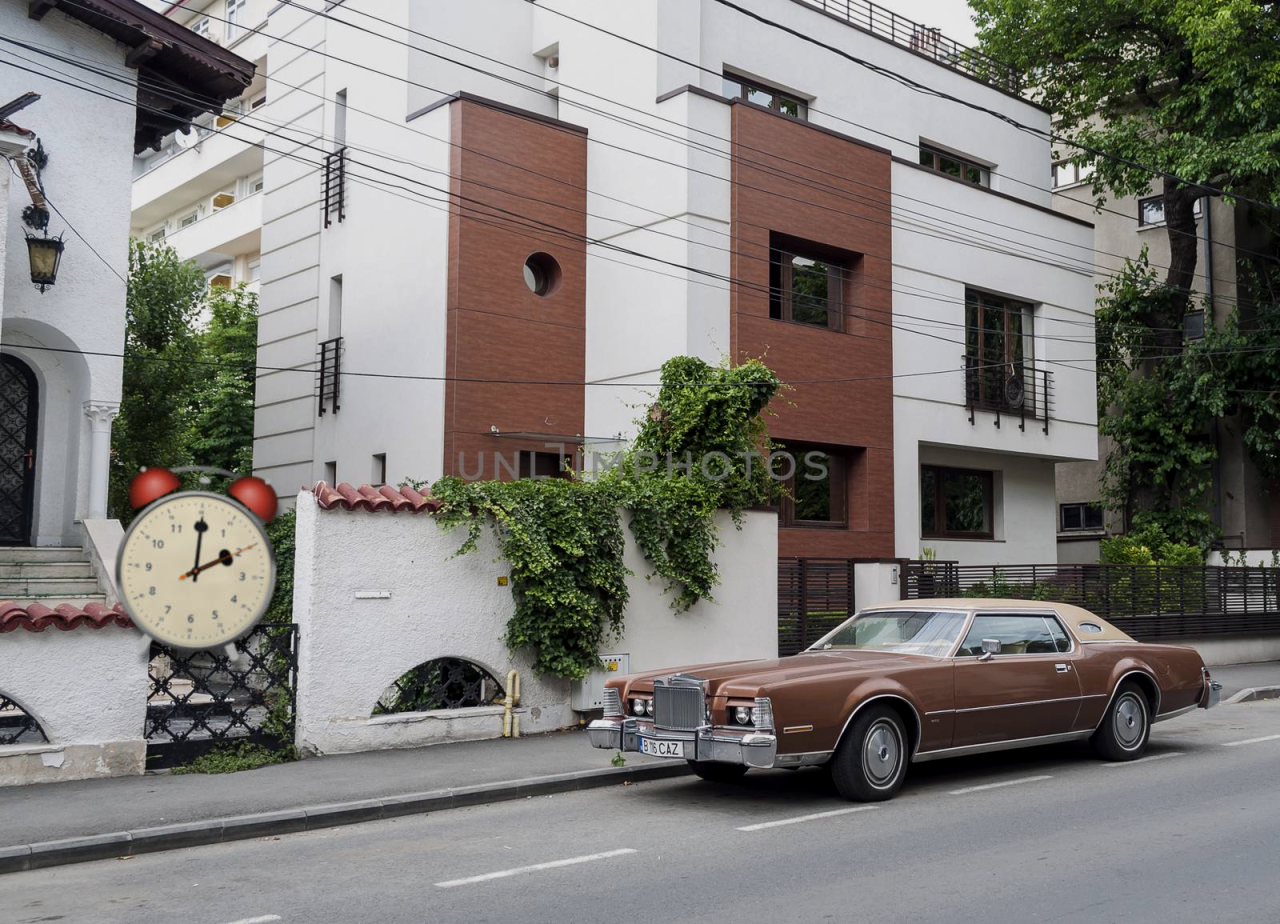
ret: {"hour": 2, "minute": 0, "second": 10}
